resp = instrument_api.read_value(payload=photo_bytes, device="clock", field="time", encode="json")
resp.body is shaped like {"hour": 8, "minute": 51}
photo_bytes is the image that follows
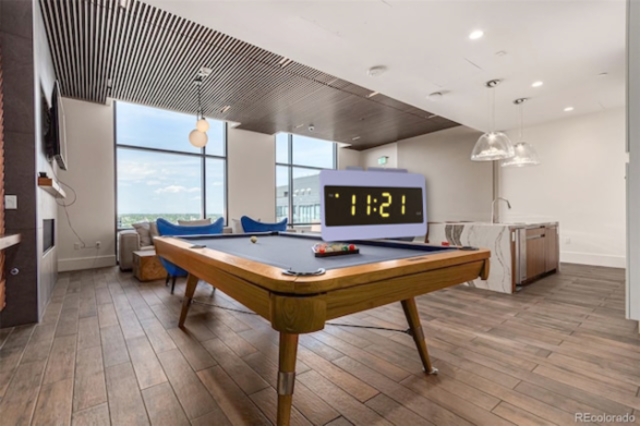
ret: {"hour": 11, "minute": 21}
